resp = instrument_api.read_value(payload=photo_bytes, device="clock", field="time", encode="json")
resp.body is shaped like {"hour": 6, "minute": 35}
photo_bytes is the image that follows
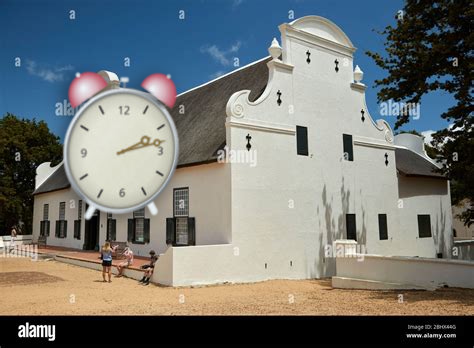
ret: {"hour": 2, "minute": 13}
